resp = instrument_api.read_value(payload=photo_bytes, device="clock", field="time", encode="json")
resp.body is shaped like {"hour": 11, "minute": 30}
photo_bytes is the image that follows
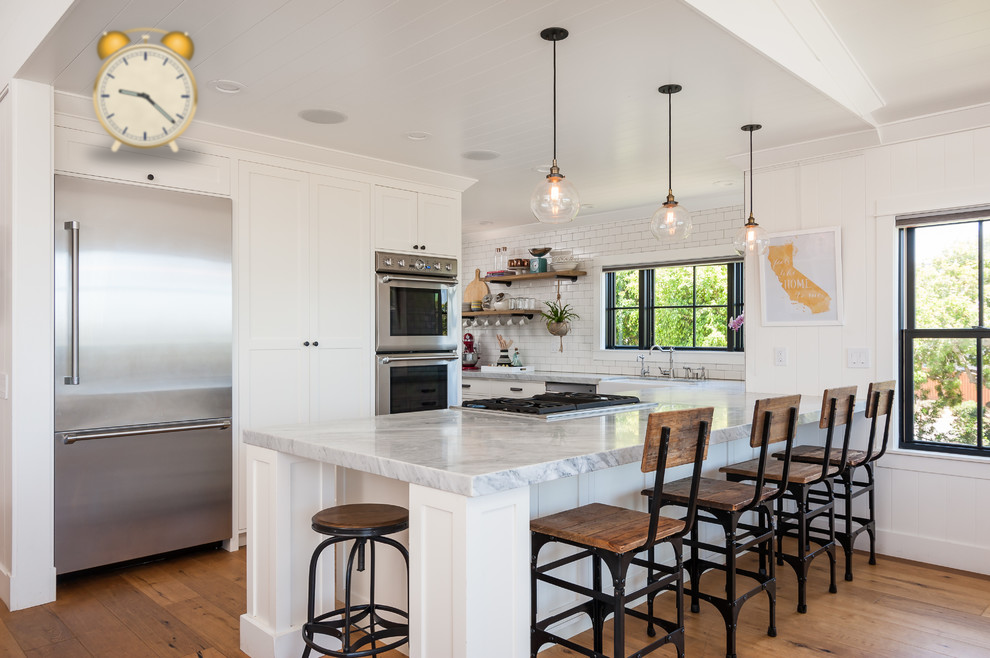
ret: {"hour": 9, "minute": 22}
